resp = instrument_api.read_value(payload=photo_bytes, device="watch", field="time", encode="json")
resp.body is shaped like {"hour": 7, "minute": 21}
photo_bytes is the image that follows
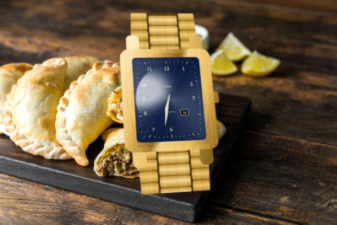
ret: {"hour": 6, "minute": 32}
